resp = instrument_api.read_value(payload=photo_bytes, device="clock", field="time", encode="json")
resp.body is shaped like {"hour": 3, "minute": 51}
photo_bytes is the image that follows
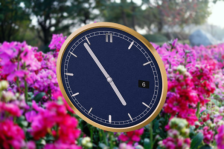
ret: {"hour": 4, "minute": 54}
